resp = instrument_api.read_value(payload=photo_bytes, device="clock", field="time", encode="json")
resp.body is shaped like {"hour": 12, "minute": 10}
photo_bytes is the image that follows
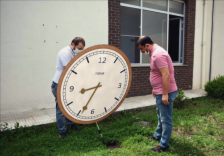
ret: {"hour": 8, "minute": 34}
